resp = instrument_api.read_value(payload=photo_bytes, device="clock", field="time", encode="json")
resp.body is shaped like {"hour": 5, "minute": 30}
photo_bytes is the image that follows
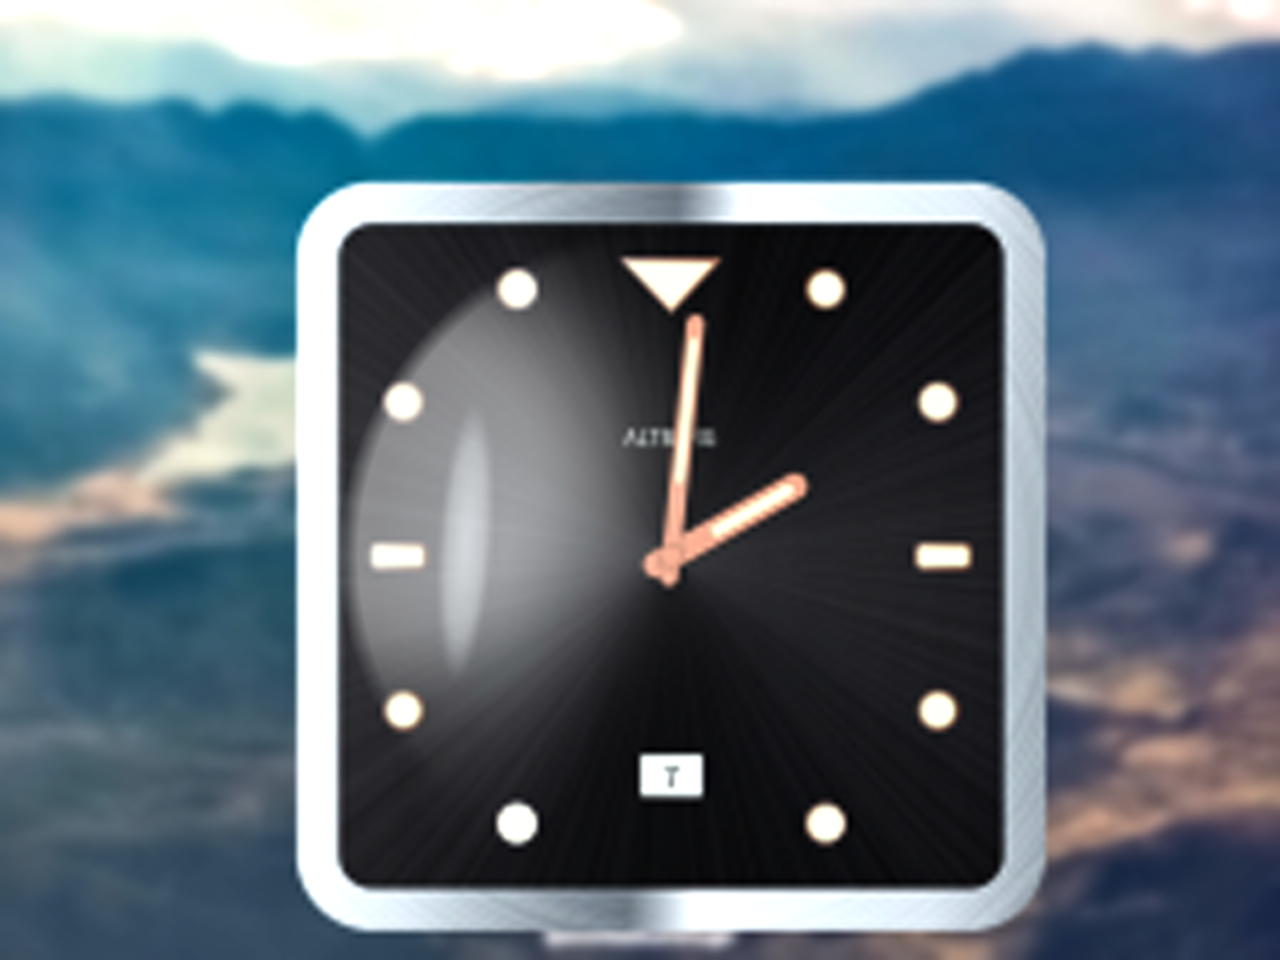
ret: {"hour": 2, "minute": 1}
